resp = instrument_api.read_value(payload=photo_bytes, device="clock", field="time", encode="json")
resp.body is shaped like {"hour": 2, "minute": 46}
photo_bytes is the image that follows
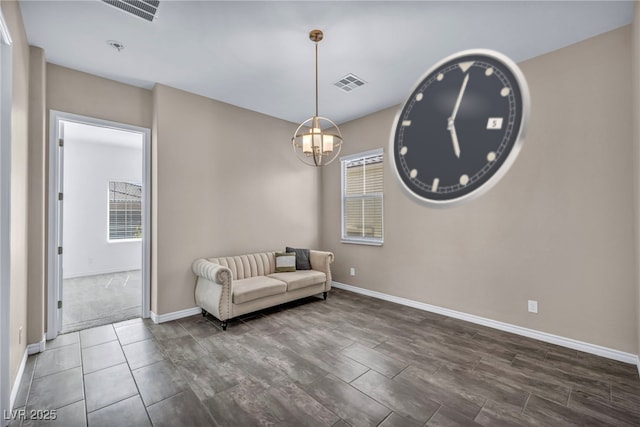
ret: {"hour": 5, "minute": 1}
